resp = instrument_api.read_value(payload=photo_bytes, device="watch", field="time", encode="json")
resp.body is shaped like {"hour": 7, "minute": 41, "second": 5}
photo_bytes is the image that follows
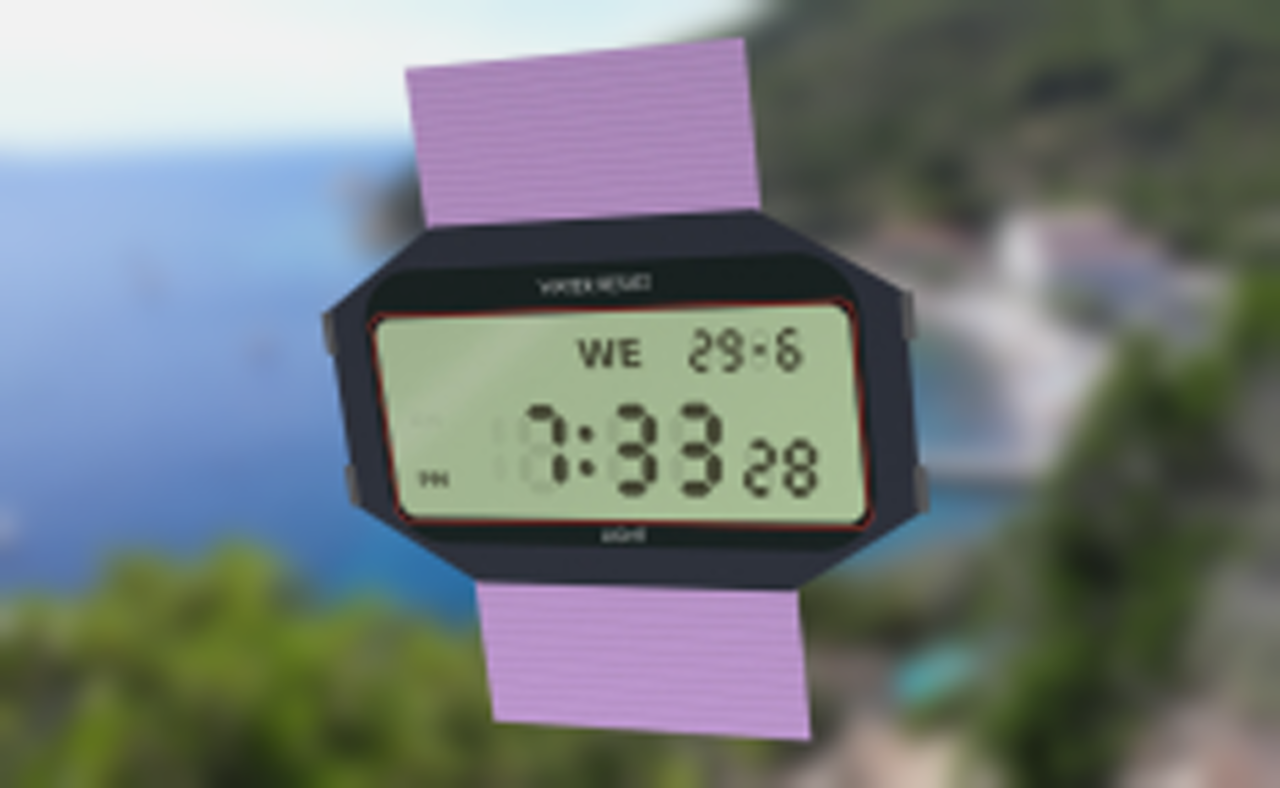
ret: {"hour": 7, "minute": 33, "second": 28}
